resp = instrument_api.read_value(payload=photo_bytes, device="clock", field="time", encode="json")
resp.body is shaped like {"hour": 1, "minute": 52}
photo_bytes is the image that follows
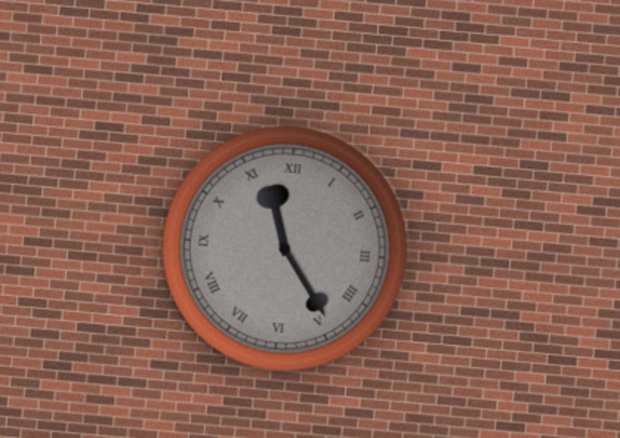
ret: {"hour": 11, "minute": 24}
